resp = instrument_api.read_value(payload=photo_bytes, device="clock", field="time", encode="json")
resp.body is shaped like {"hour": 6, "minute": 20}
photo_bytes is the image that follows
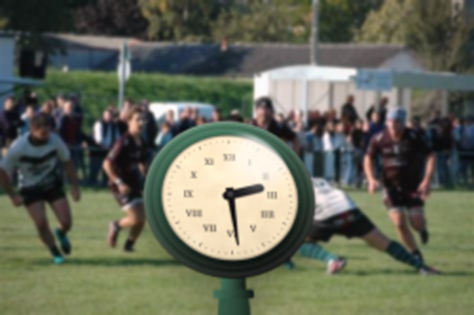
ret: {"hour": 2, "minute": 29}
